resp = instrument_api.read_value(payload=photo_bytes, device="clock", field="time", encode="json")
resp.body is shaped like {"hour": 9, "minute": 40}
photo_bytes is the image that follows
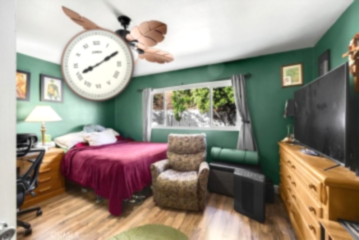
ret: {"hour": 8, "minute": 10}
